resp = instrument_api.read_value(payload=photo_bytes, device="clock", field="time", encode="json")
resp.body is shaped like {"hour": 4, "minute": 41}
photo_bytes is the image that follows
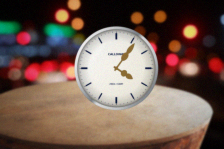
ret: {"hour": 4, "minute": 6}
